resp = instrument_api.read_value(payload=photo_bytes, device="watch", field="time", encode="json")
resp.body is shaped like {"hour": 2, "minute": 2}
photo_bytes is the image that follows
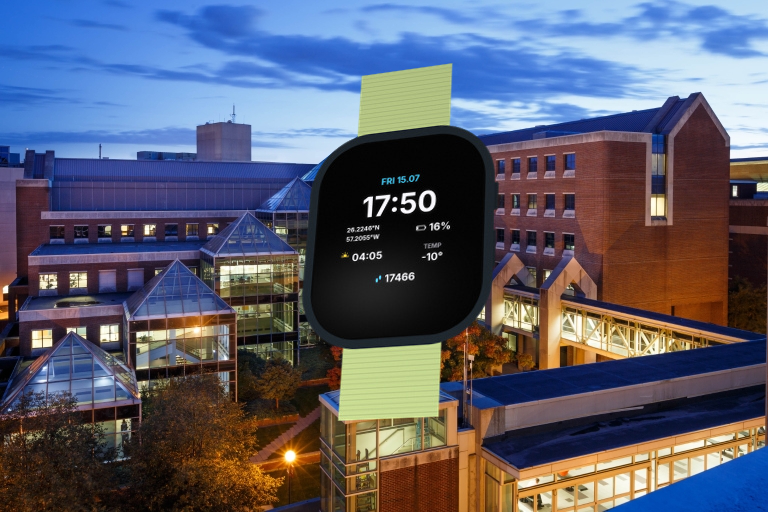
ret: {"hour": 17, "minute": 50}
